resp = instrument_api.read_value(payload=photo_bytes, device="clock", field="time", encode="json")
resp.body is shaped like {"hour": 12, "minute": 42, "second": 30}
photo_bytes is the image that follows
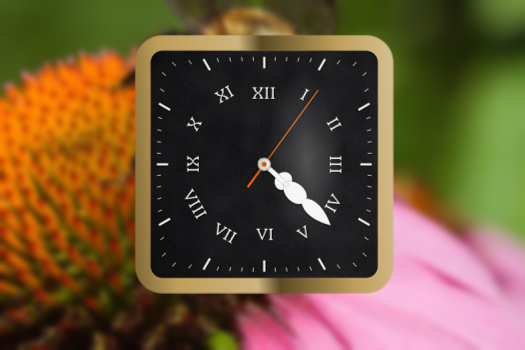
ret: {"hour": 4, "minute": 22, "second": 6}
